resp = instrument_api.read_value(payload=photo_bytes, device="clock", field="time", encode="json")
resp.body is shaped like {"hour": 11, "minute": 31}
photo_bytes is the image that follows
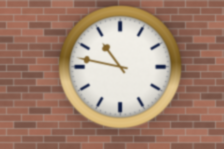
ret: {"hour": 10, "minute": 47}
